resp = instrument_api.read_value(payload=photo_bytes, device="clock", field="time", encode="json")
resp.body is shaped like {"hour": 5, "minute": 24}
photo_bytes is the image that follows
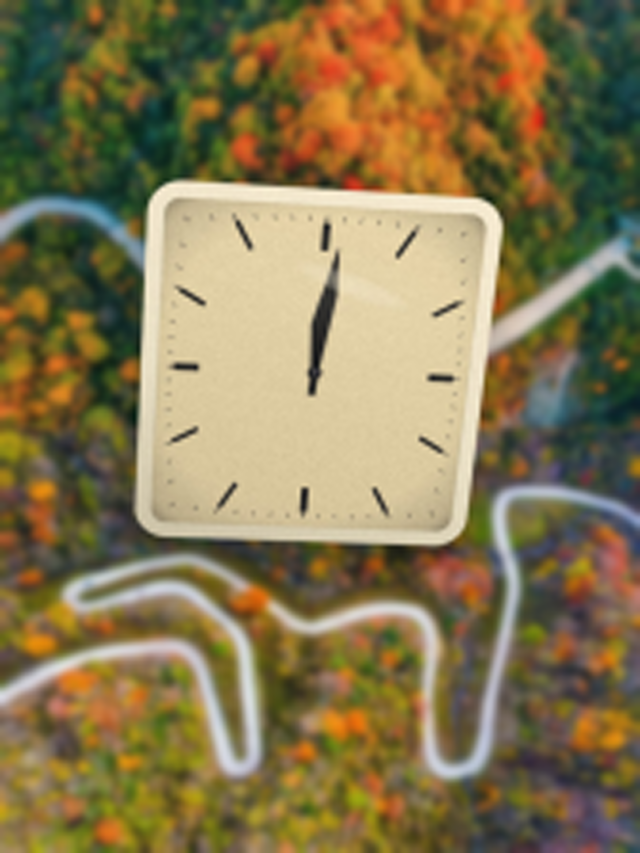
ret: {"hour": 12, "minute": 1}
